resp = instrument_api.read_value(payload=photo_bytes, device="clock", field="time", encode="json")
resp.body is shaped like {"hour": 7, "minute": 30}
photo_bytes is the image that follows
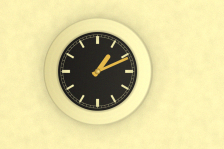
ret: {"hour": 1, "minute": 11}
